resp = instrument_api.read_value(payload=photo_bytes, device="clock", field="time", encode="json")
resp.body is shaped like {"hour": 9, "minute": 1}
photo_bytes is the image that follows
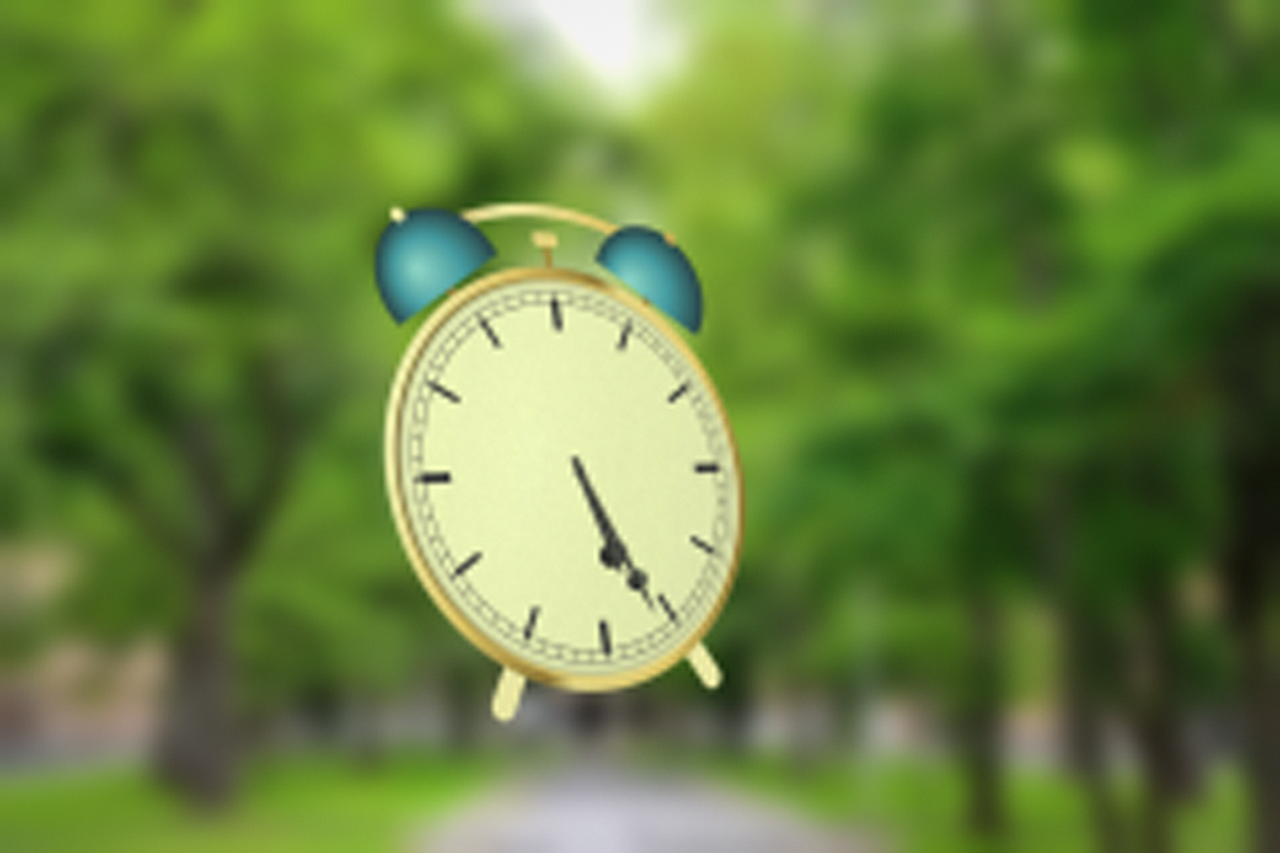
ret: {"hour": 5, "minute": 26}
